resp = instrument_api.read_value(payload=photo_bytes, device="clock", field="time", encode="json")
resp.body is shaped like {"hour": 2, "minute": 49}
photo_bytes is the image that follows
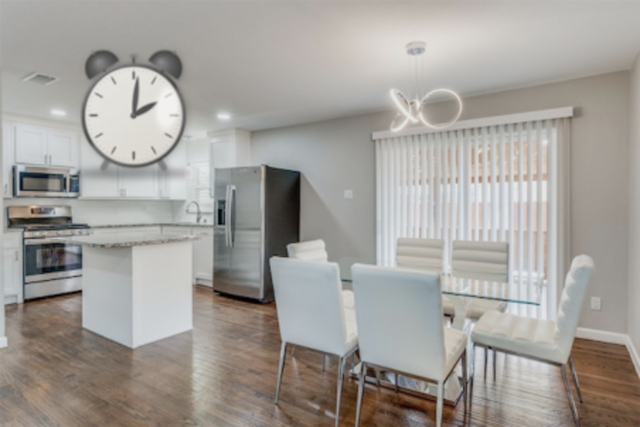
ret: {"hour": 2, "minute": 1}
